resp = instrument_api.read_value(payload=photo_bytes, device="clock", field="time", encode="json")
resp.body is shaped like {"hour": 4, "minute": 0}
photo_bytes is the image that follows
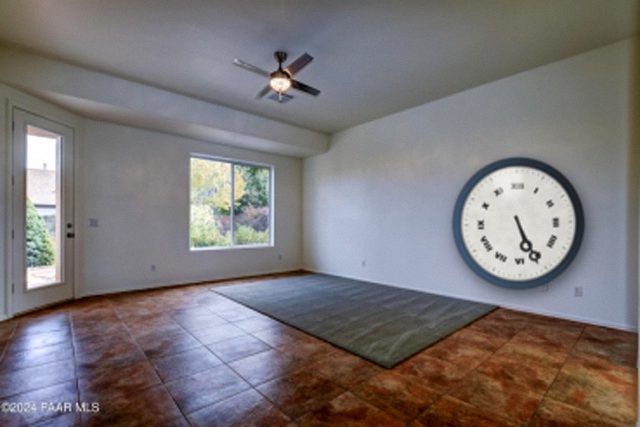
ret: {"hour": 5, "minute": 26}
